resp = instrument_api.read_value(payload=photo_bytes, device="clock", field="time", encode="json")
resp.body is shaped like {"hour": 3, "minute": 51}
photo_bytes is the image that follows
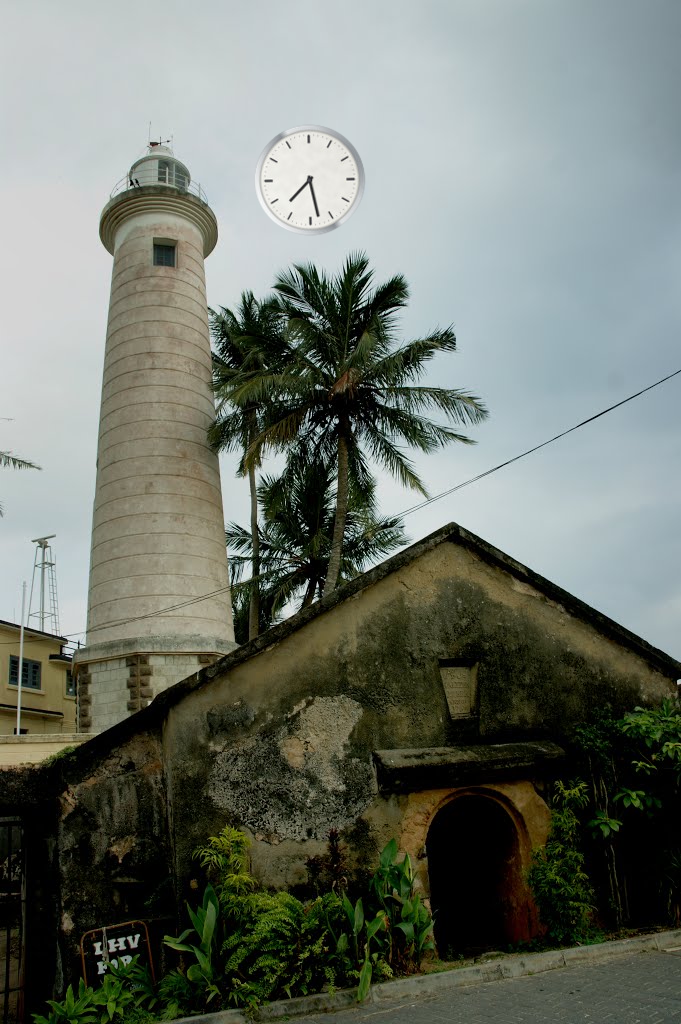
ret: {"hour": 7, "minute": 28}
